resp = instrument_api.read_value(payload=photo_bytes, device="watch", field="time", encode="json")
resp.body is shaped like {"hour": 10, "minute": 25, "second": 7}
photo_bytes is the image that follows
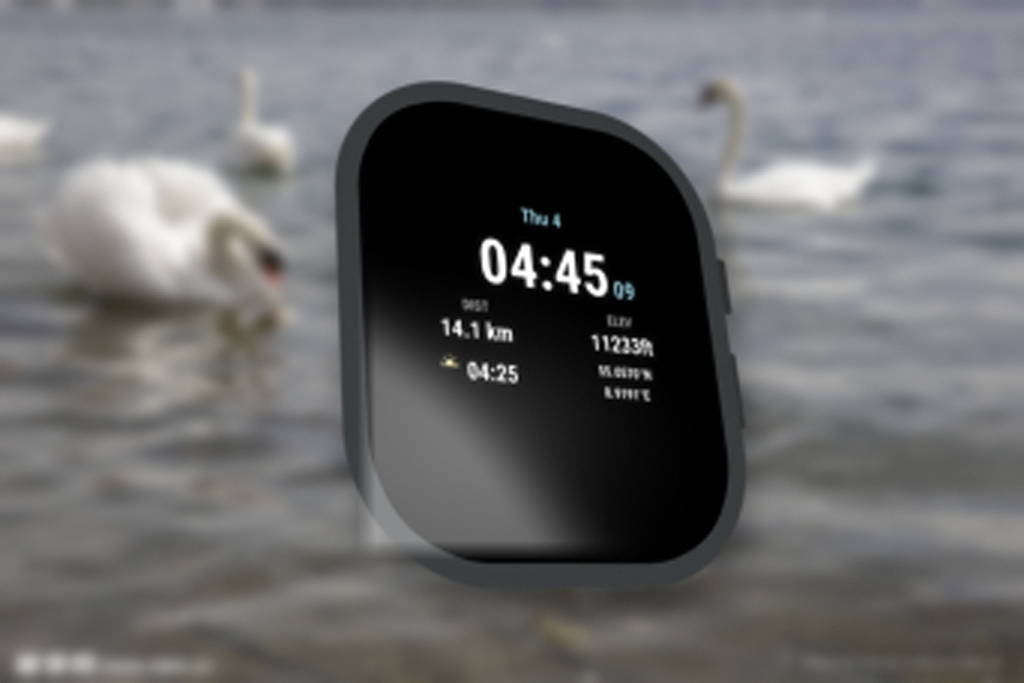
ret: {"hour": 4, "minute": 45, "second": 9}
